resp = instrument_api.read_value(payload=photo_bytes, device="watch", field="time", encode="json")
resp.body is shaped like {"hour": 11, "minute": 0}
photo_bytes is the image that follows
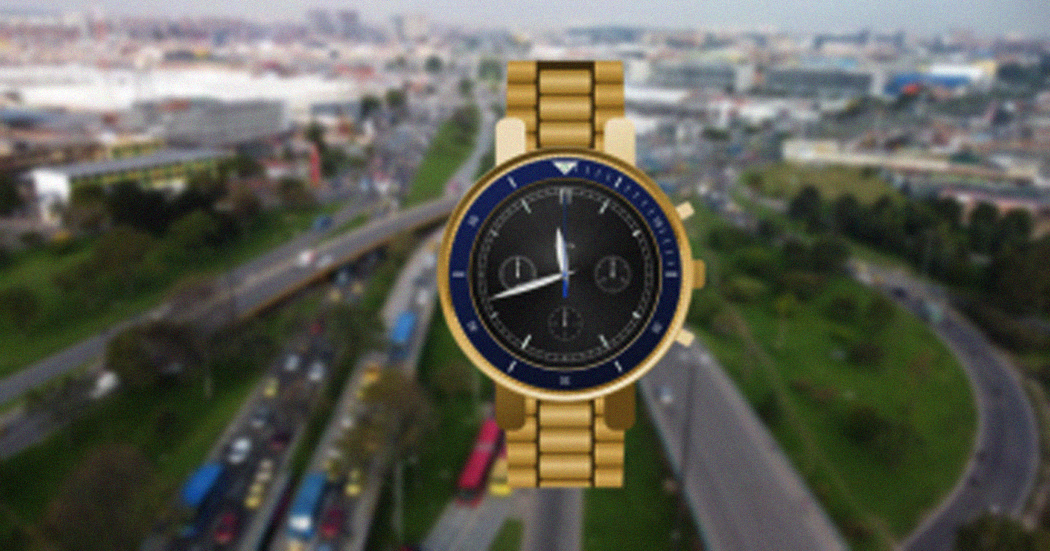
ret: {"hour": 11, "minute": 42}
